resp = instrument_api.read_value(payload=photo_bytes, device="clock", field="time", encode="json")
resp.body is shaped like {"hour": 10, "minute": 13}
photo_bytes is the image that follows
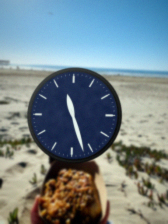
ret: {"hour": 11, "minute": 27}
